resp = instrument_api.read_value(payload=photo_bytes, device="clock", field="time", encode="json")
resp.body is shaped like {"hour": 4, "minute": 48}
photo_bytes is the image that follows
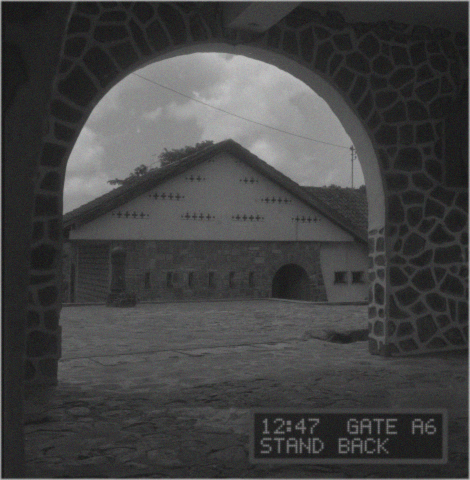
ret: {"hour": 12, "minute": 47}
